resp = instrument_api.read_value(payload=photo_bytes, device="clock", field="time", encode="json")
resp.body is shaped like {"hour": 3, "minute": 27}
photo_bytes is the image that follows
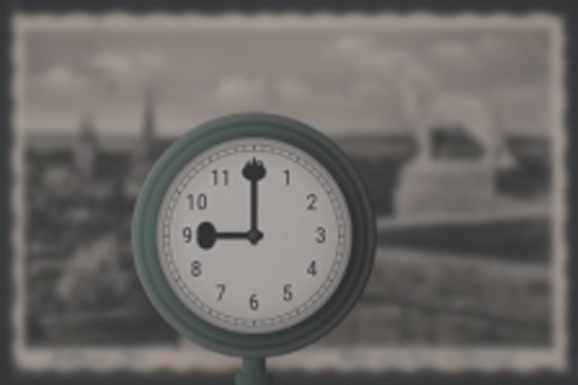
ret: {"hour": 9, "minute": 0}
